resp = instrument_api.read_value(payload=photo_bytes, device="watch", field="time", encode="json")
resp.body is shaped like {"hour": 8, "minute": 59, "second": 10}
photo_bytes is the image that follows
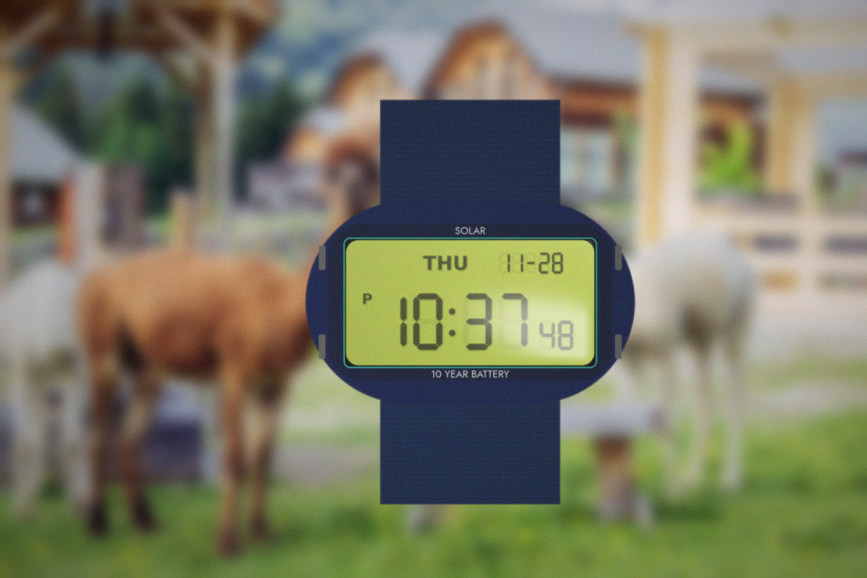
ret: {"hour": 10, "minute": 37, "second": 48}
